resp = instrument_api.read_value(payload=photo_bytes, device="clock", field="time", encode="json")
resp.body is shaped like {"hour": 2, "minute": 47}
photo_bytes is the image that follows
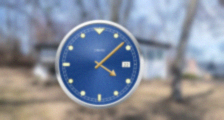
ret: {"hour": 4, "minute": 8}
